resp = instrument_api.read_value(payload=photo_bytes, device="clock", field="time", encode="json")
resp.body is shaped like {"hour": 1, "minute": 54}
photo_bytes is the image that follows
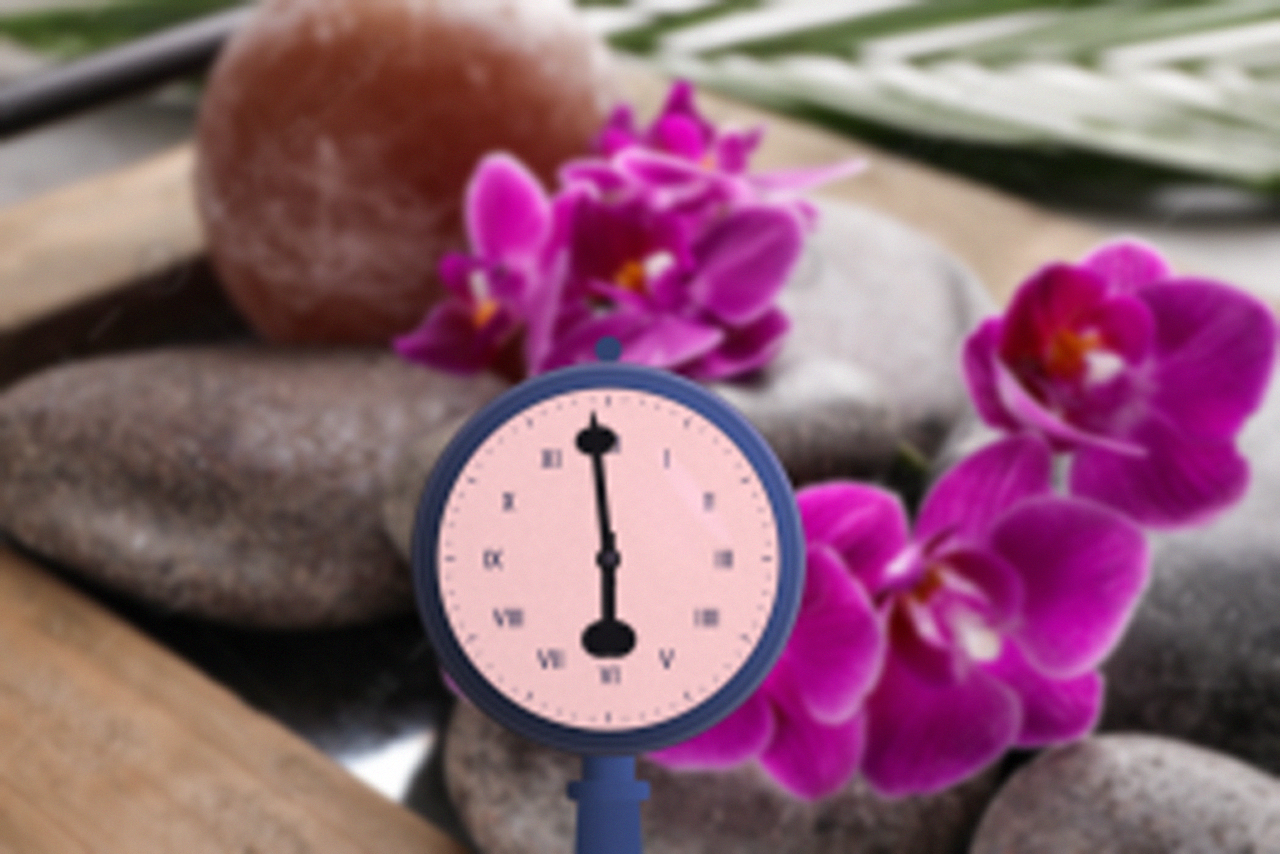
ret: {"hour": 5, "minute": 59}
